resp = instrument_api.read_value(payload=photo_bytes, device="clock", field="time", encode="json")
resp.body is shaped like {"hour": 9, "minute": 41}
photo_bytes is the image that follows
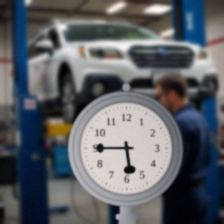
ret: {"hour": 5, "minute": 45}
